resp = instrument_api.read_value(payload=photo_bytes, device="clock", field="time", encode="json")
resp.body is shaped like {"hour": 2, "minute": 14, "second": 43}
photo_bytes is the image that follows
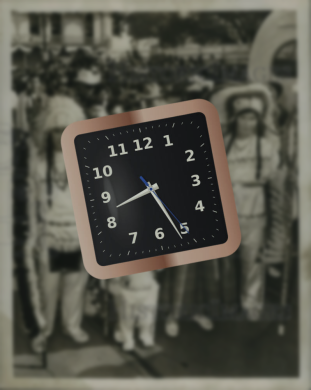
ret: {"hour": 8, "minute": 26, "second": 25}
